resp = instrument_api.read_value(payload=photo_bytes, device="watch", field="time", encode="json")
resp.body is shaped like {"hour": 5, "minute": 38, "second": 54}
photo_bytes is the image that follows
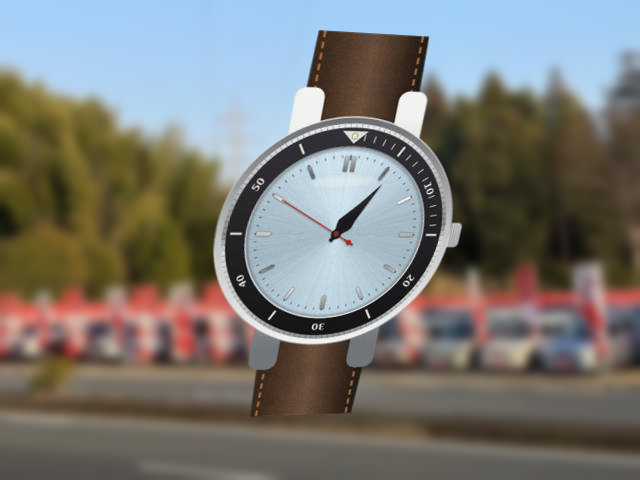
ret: {"hour": 1, "minute": 5, "second": 50}
